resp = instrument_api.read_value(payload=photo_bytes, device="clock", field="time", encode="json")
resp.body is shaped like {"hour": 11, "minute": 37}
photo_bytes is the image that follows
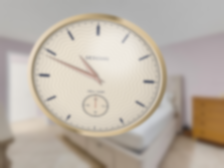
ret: {"hour": 10, "minute": 49}
